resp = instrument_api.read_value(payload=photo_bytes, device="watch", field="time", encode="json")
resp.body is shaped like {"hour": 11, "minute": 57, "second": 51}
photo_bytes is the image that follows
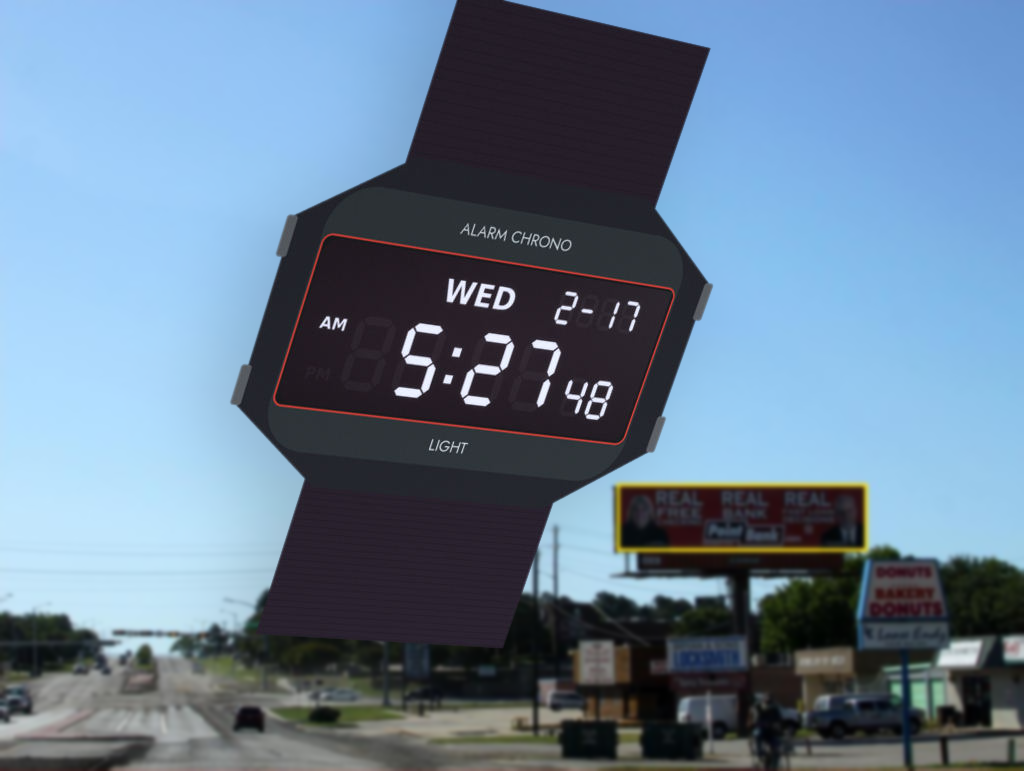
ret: {"hour": 5, "minute": 27, "second": 48}
